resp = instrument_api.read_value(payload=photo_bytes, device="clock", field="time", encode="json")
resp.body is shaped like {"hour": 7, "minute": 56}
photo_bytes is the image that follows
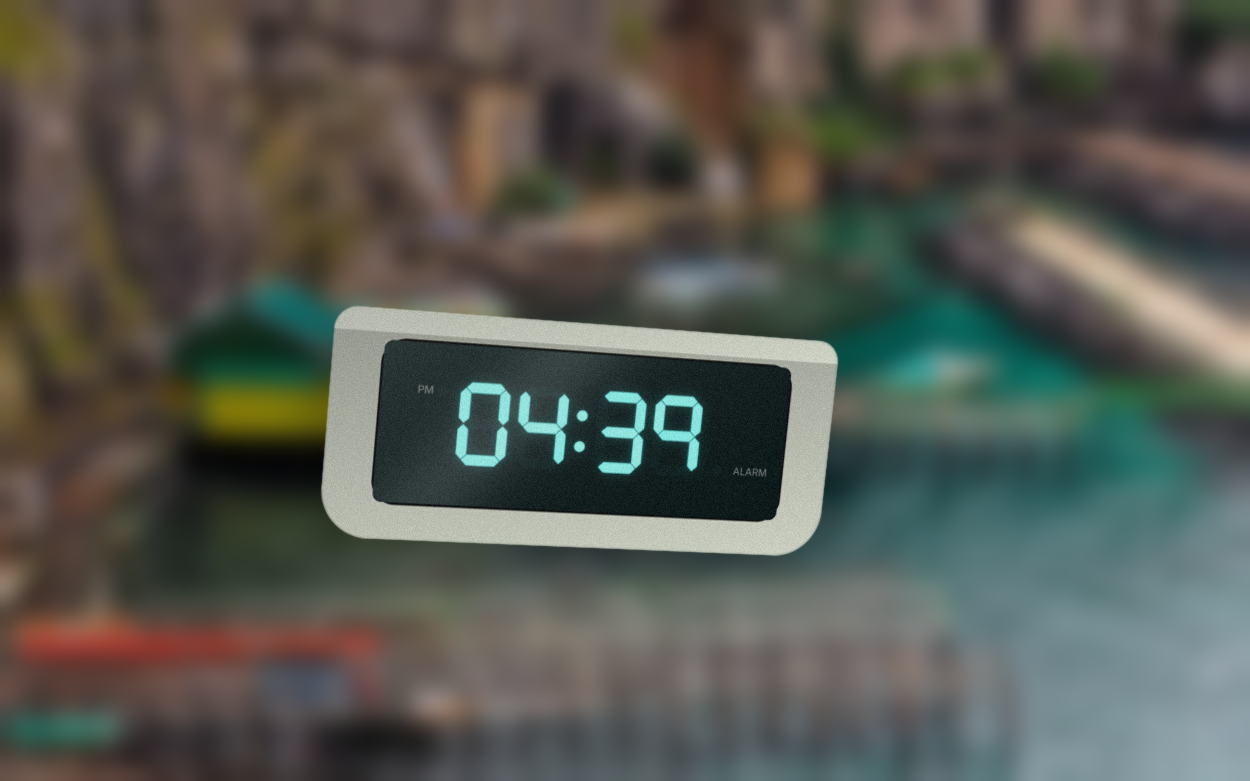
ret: {"hour": 4, "minute": 39}
